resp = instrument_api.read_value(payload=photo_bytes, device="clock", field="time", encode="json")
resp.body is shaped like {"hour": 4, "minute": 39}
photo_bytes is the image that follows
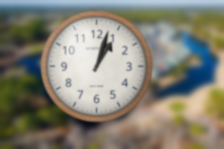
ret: {"hour": 1, "minute": 3}
